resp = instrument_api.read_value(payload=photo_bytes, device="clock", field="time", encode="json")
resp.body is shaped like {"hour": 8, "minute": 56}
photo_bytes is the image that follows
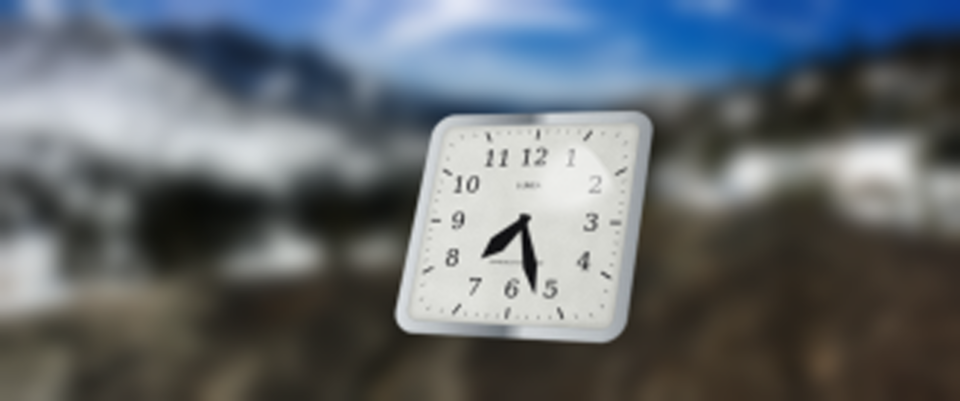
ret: {"hour": 7, "minute": 27}
